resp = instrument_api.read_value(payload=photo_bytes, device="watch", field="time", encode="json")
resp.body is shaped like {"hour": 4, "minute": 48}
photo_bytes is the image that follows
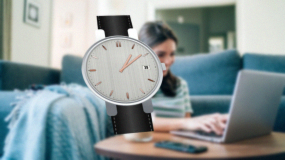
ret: {"hour": 1, "minute": 9}
